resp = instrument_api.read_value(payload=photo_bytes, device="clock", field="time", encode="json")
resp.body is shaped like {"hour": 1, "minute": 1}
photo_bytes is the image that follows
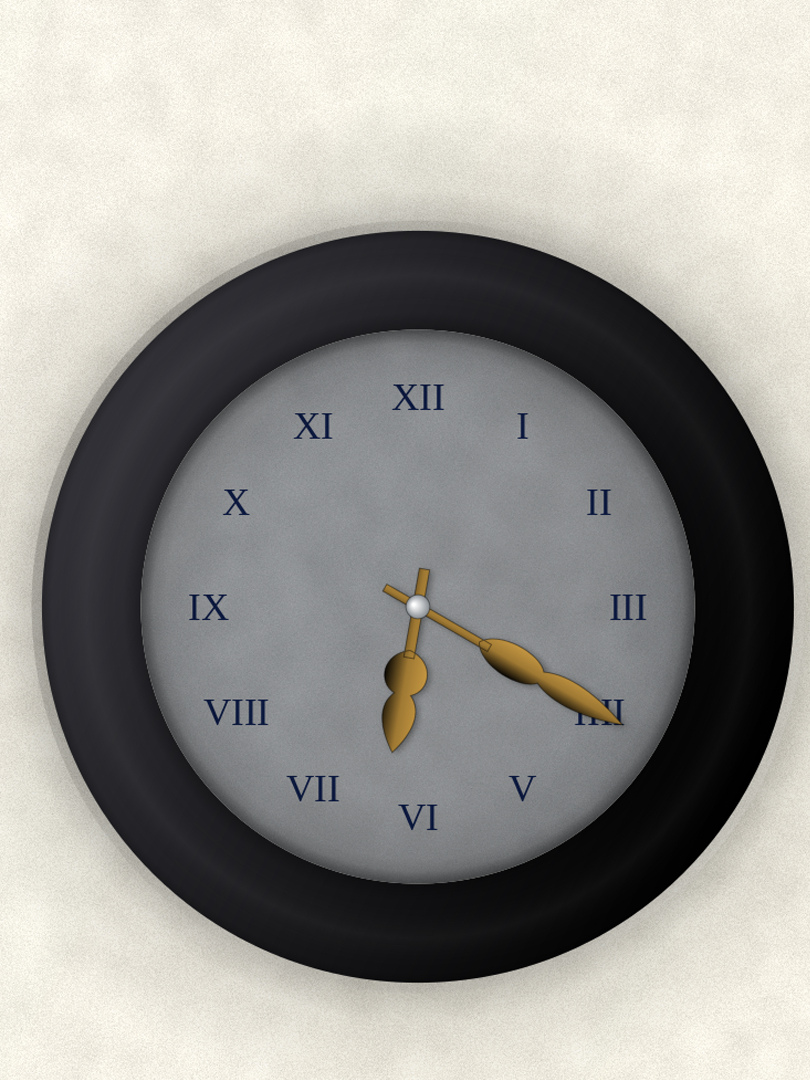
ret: {"hour": 6, "minute": 20}
